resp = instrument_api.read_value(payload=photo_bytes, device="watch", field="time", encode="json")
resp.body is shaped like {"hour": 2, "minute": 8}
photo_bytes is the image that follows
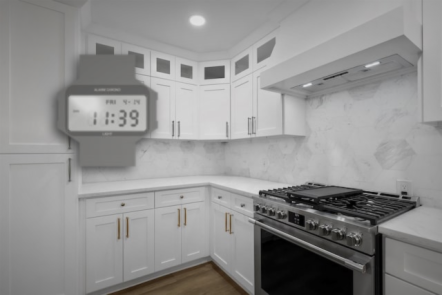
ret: {"hour": 11, "minute": 39}
